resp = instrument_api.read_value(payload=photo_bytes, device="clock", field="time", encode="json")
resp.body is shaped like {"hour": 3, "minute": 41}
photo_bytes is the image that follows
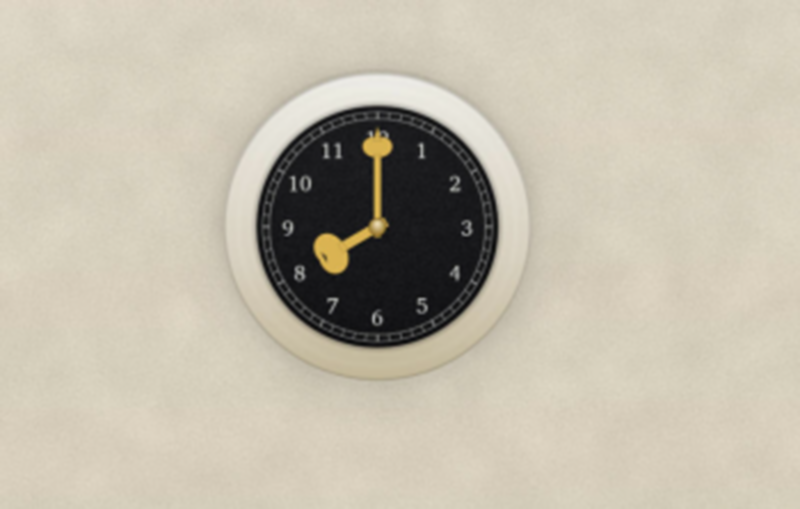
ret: {"hour": 8, "minute": 0}
